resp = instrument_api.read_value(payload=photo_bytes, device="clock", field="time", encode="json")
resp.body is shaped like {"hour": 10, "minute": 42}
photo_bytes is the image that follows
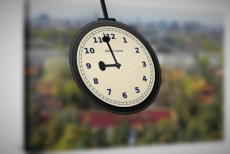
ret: {"hour": 8, "minute": 58}
